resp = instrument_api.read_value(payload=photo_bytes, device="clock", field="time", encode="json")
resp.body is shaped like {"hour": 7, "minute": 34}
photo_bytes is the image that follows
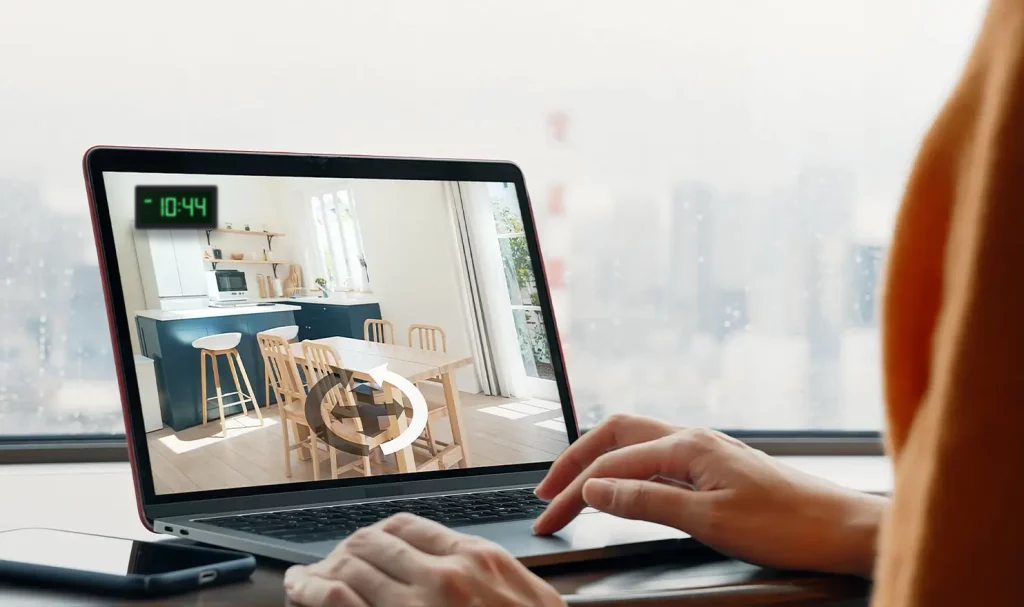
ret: {"hour": 10, "minute": 44}
